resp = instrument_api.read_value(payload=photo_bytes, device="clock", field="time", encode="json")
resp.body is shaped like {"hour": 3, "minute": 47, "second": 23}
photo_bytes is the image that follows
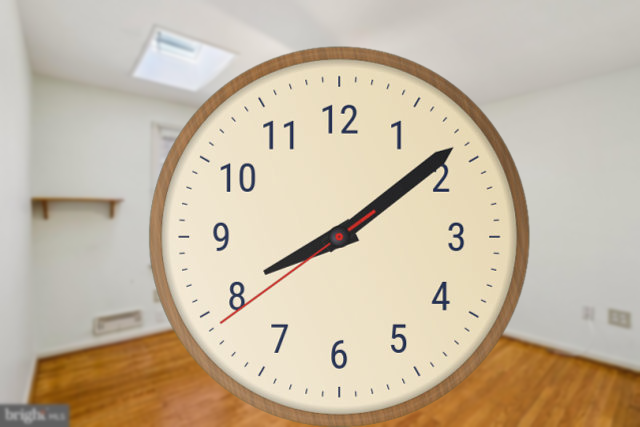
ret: {"hour": 8, "minute": 8, "second": 39}
